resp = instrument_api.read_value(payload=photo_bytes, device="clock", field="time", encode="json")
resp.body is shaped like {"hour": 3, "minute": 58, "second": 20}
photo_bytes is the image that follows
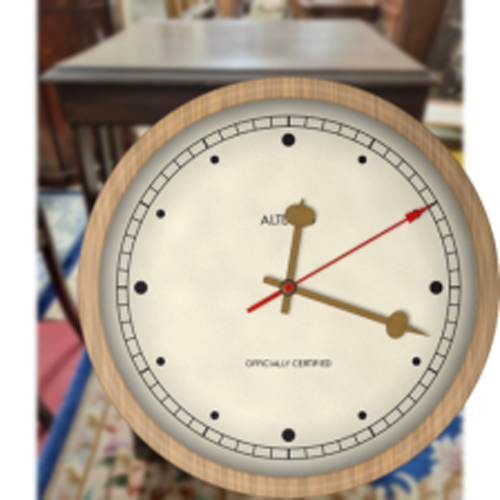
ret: {"hour": 12, "minute": 18, "second": 10}
